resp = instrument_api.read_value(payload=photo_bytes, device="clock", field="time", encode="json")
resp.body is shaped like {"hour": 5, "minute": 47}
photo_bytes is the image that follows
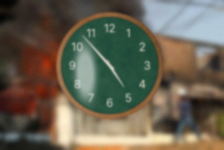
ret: {"hour": 4, "minute": 53}
